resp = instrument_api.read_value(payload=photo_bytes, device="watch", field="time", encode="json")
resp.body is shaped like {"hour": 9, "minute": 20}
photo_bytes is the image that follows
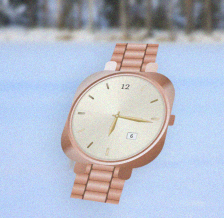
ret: {"hour": 6, "minute": 16}
